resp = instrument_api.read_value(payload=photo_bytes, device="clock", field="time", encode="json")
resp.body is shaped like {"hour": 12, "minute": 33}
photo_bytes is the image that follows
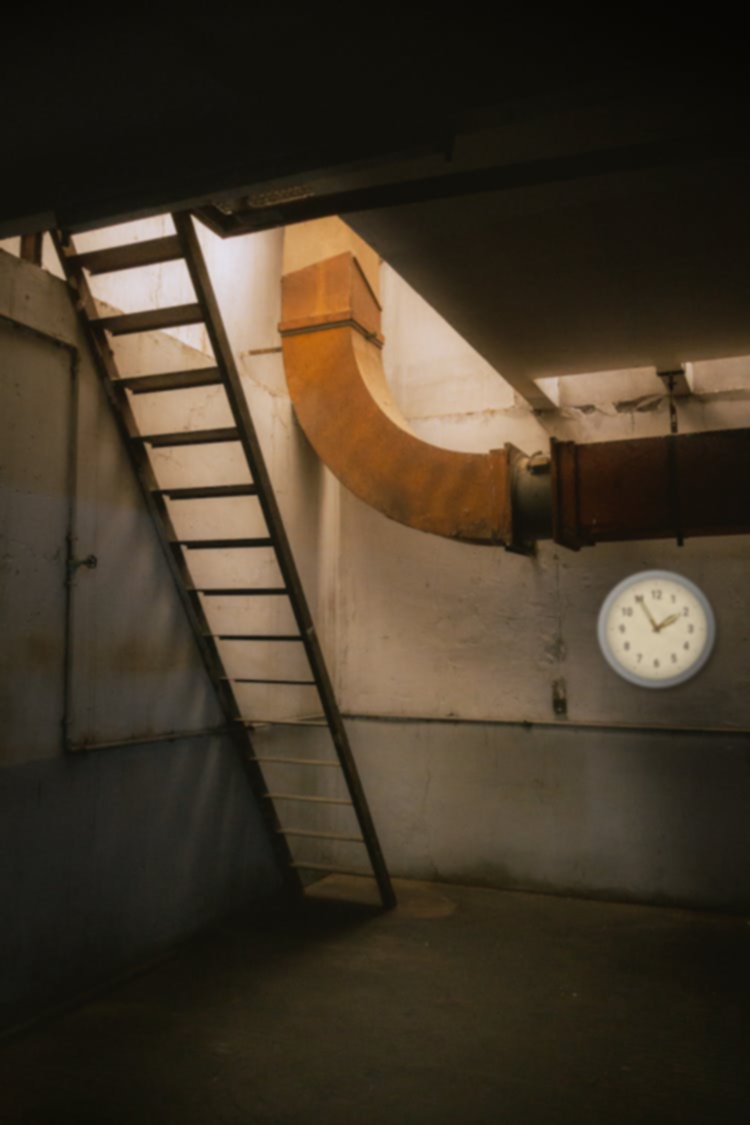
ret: {"hour": 1, "minute": 55}
